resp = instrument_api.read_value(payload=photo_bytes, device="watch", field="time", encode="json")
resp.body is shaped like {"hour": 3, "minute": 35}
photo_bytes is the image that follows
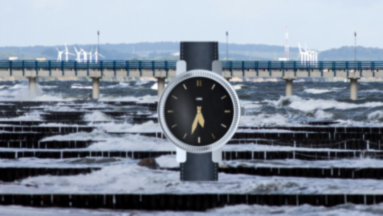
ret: {"hour": 5, "minute": 33}
